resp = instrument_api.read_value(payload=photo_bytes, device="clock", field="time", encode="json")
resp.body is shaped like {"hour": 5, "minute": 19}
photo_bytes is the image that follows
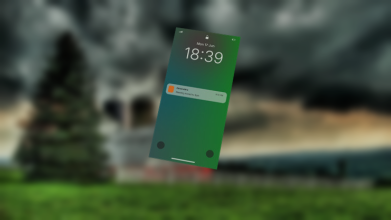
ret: {"hour": 18, "minute": 39}
